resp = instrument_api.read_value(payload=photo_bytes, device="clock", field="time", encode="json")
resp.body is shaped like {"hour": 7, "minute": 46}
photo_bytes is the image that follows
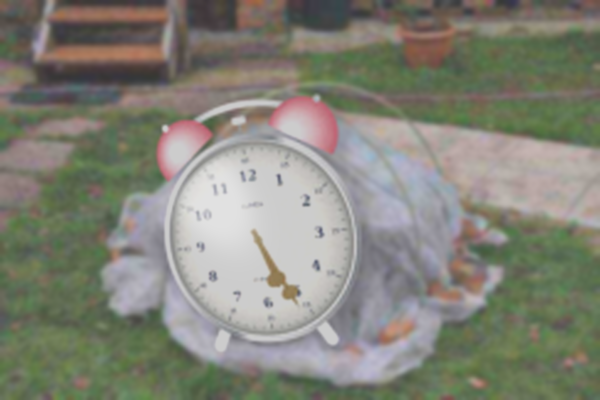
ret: {"hour": 5, "minute": 26}
